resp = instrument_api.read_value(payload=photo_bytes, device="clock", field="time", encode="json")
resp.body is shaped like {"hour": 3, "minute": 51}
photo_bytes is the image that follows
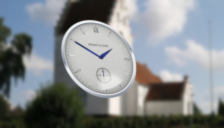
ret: {"hour": 1, "minute": 50}
